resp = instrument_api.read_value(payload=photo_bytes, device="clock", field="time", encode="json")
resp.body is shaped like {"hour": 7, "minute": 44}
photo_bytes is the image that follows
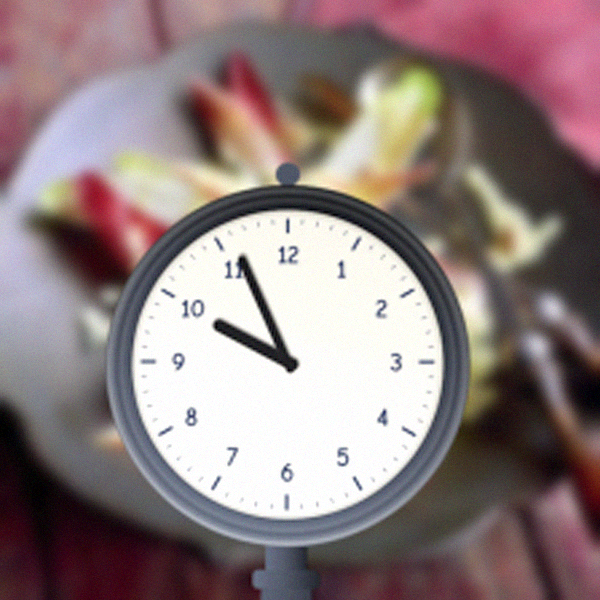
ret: {"hour": 9, "minute": 56}
